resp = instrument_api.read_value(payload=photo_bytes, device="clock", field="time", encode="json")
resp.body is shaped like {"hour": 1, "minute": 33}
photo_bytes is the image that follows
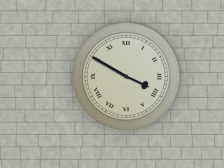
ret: {"hour": 3, "minute": 50}
